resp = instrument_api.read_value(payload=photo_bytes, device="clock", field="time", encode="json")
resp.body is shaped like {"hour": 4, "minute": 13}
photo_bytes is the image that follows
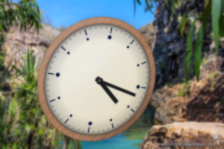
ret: {"hour": 4, "minute": 17}
